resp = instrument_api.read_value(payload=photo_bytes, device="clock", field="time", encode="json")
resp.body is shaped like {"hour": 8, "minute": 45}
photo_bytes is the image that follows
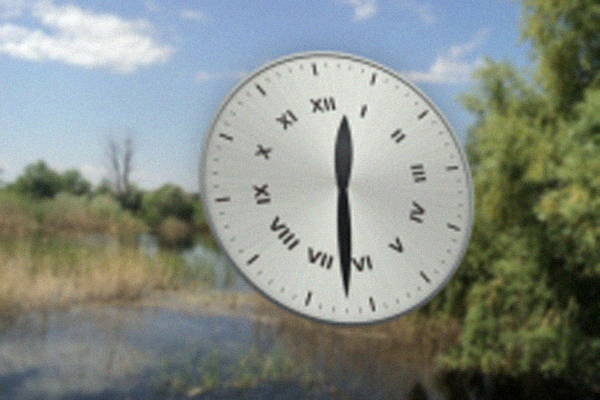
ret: {"hour": 12, "minute": 32}
